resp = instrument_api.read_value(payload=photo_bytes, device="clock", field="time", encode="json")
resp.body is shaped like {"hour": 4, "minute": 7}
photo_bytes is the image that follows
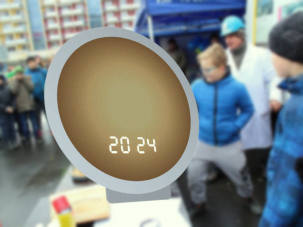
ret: {"hour": 20, "minute": 24}
